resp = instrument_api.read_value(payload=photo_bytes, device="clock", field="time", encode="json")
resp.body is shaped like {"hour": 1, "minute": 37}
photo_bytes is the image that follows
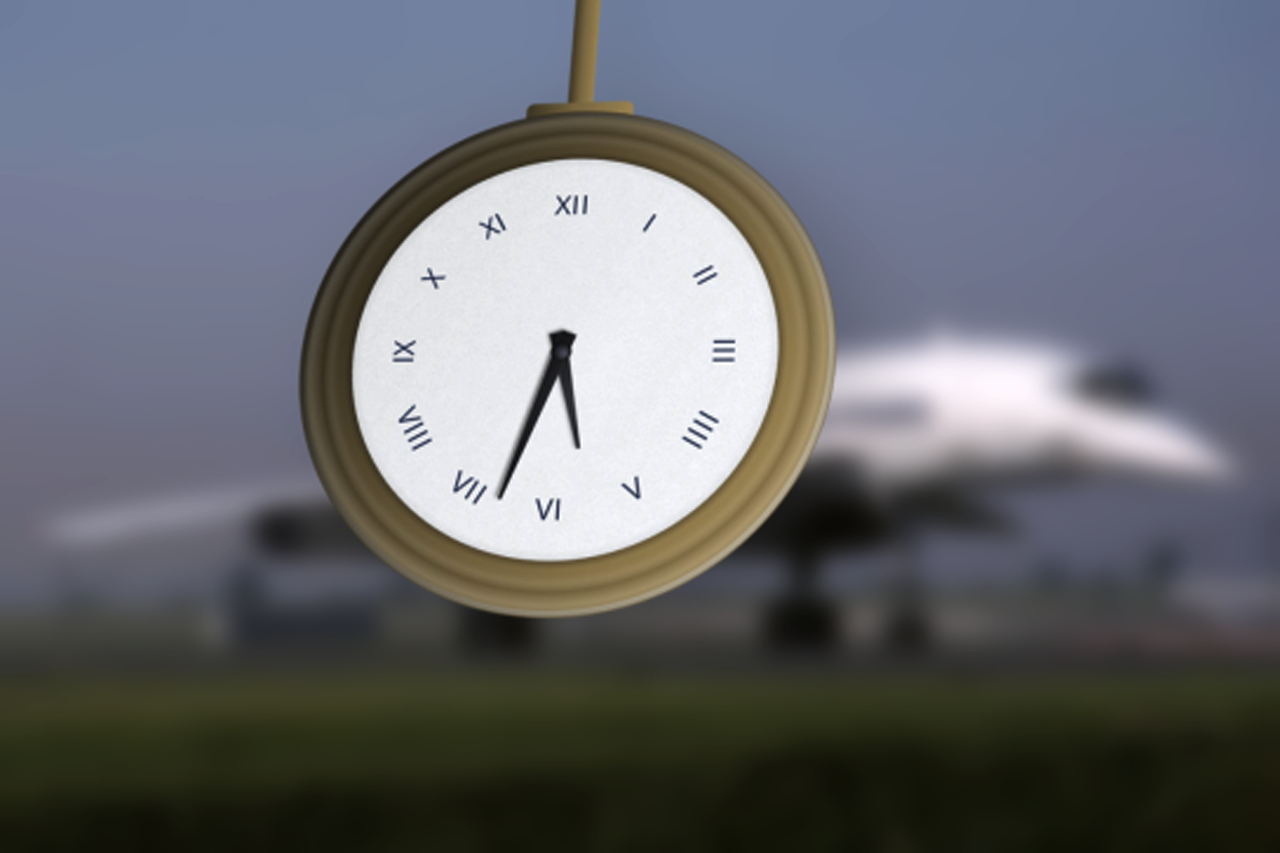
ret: {"hour": 5, "minute": 33}
